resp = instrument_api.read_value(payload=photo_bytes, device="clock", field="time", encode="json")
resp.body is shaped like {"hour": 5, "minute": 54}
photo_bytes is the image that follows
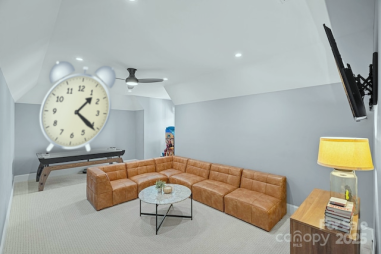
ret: {"hour": 1, "minute": 21}
